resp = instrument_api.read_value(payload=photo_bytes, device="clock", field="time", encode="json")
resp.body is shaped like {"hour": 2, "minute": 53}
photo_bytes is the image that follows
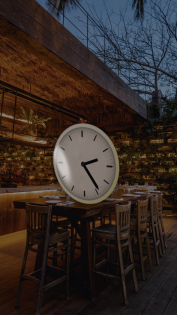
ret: {"hour": 2, "minute": 24}
